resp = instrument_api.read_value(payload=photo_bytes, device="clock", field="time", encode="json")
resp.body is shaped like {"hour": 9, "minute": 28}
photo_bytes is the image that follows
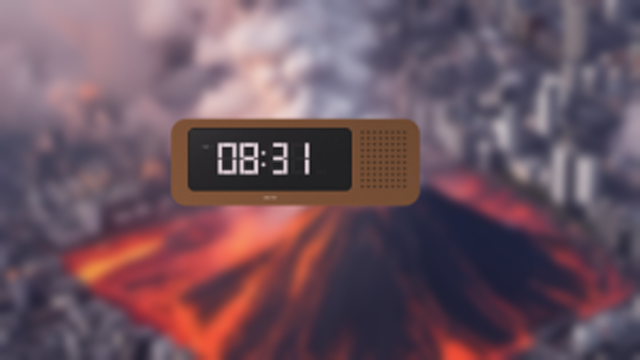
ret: {"hour": 8, "minute": 31}
